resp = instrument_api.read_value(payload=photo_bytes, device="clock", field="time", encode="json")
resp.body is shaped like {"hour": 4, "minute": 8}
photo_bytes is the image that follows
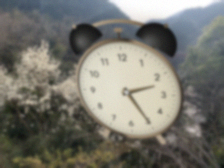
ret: {"hour": 2, "minute": 25}
